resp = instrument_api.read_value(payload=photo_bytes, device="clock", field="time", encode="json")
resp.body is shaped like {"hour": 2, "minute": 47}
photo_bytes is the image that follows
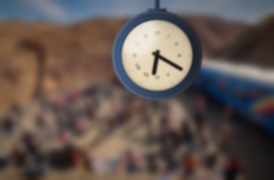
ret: {"hour": 6, "minute": 20}
